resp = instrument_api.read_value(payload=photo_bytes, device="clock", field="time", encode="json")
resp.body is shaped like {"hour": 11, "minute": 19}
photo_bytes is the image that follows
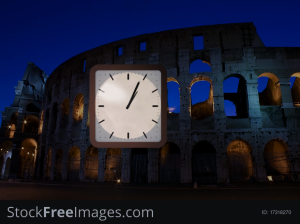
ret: {"hour": 1, "minute": 4}
